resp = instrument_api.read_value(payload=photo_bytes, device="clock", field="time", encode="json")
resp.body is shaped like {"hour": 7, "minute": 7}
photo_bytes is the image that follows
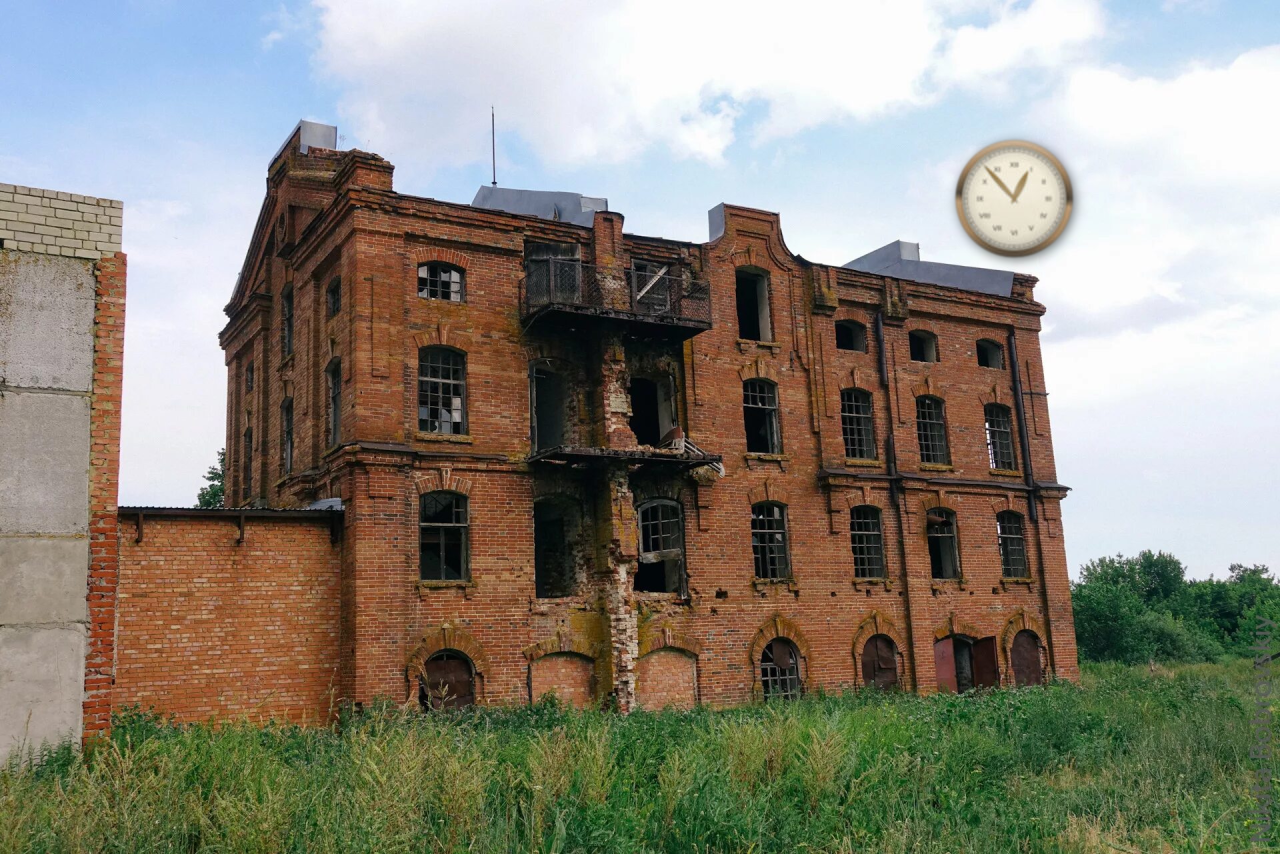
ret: {"hour": 12, "minute": 53}
